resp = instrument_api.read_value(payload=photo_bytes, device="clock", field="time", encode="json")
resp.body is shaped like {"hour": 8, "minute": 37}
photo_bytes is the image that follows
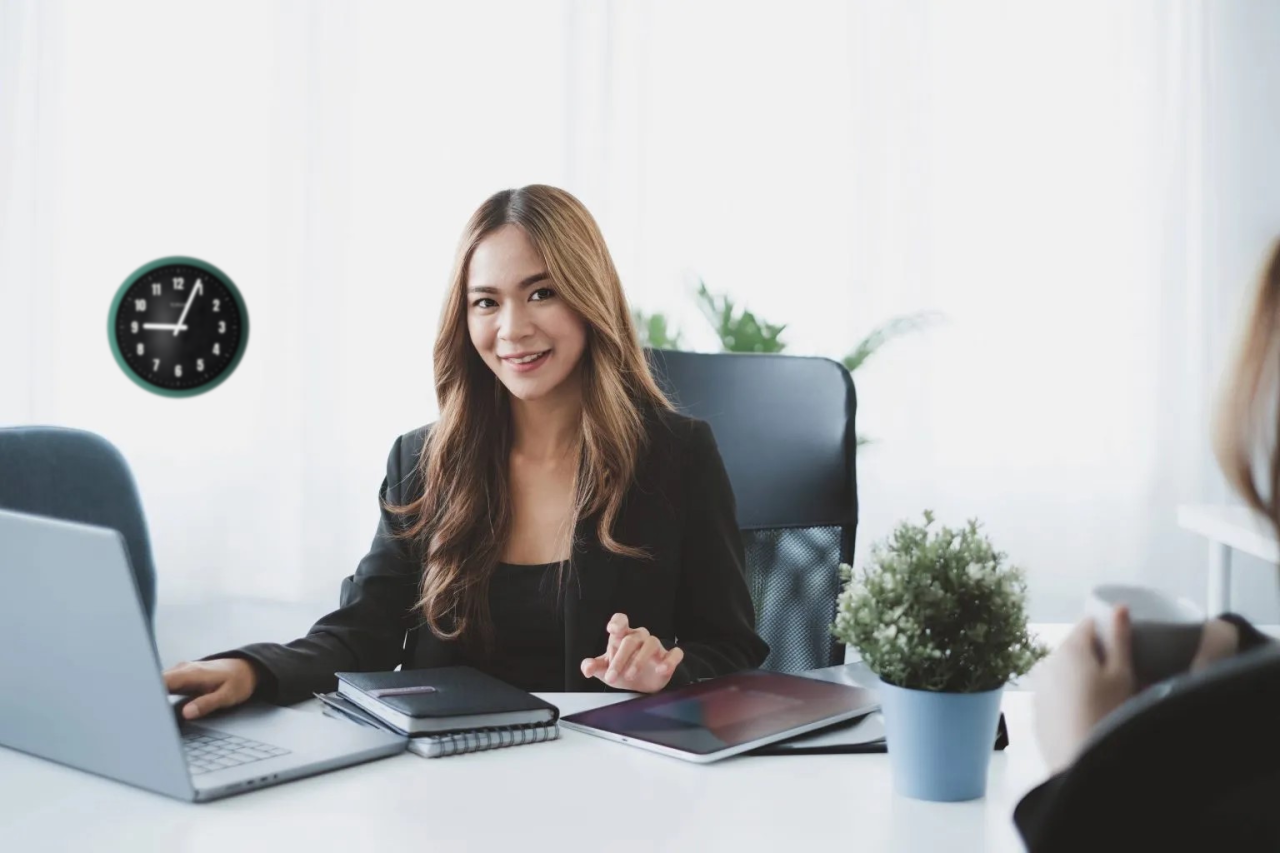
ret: {"hour": 9, "minute": 4}
